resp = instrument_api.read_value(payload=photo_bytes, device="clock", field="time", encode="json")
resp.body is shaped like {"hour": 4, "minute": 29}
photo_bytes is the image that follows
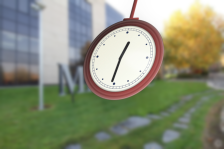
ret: {"hour": 12, "minute": 31}
